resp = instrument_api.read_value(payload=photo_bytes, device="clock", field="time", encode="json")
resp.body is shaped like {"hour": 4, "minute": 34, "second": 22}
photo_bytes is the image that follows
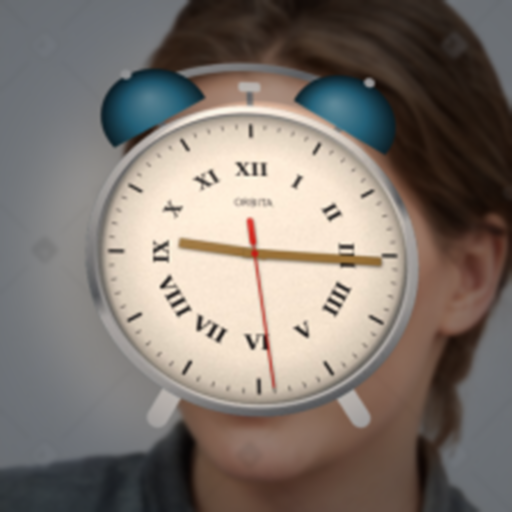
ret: {"hour": 9, "minute": 15, "second": 29}
